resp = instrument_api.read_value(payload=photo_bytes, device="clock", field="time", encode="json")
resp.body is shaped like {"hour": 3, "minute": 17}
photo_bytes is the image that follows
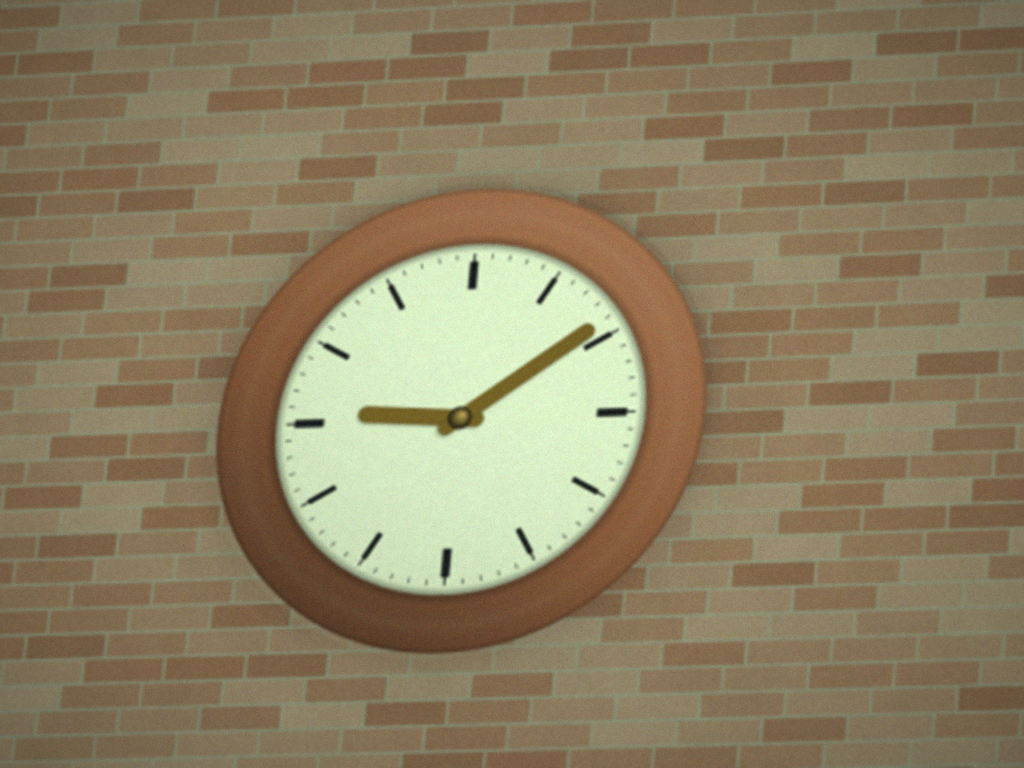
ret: {"hour": 9, "minute": 9}
